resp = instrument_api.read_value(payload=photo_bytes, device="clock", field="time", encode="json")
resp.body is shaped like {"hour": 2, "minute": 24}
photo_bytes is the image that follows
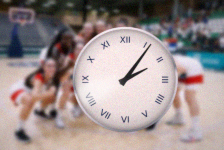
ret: {"hour": 2, "minute": 6}
